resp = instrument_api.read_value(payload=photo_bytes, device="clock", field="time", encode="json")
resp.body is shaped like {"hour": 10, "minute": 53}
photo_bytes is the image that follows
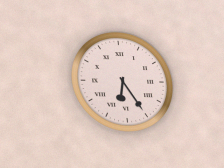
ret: {"hour": 6, "minute": 25}
